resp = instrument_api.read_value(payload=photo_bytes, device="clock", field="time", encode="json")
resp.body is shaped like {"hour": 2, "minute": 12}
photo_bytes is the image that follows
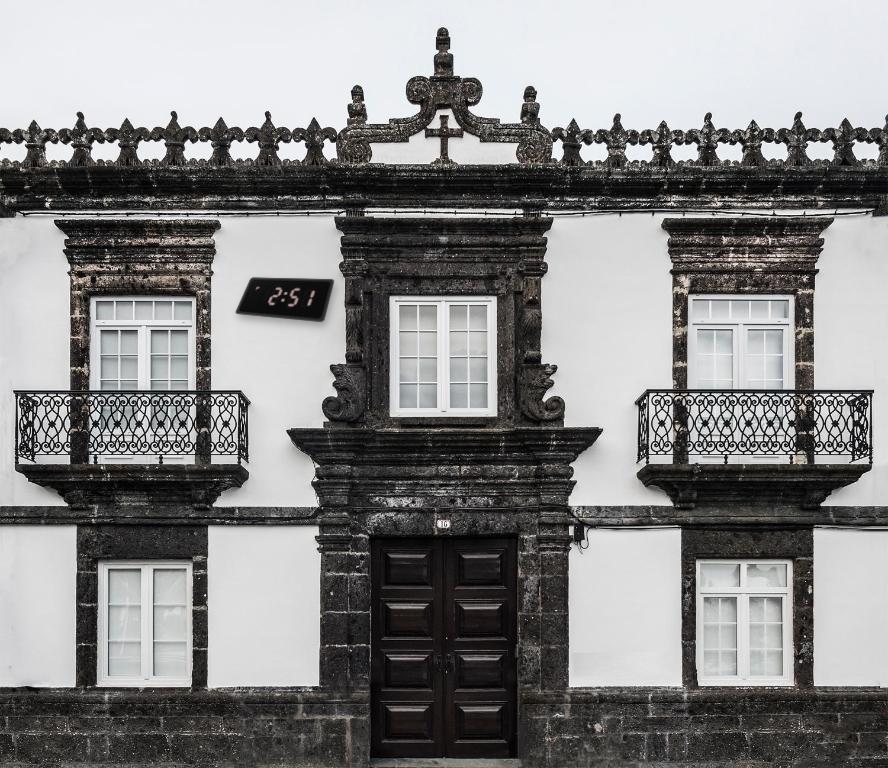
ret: {"hour": 2, "minute": 51}
